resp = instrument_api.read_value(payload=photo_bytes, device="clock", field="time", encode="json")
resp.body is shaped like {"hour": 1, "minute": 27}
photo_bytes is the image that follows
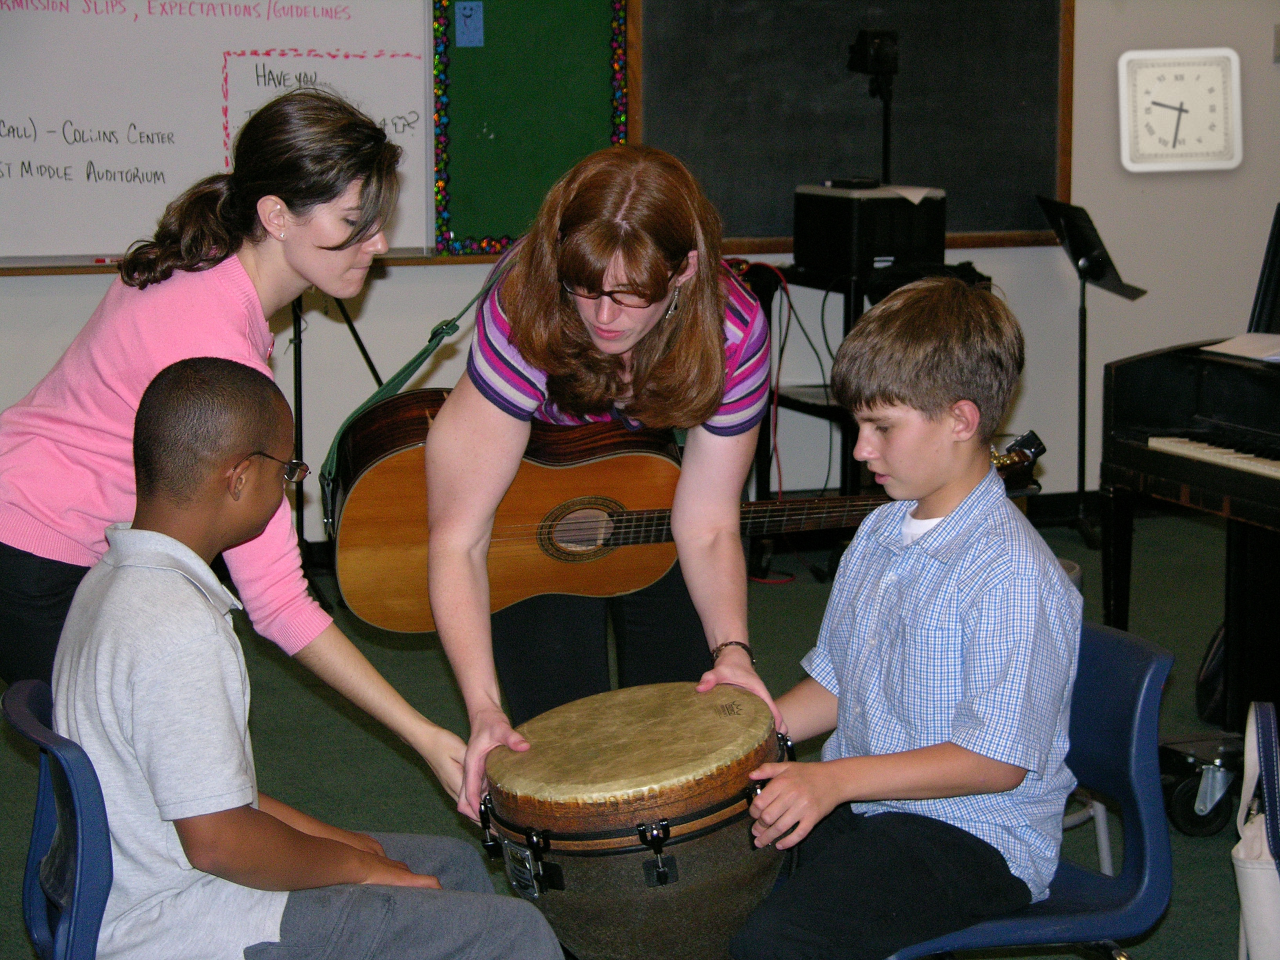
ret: {"hour": 9, "minute": 32}
